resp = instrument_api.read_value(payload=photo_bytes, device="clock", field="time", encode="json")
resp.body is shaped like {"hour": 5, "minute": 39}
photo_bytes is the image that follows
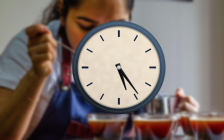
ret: {"hour": 5, "minute": 24}
